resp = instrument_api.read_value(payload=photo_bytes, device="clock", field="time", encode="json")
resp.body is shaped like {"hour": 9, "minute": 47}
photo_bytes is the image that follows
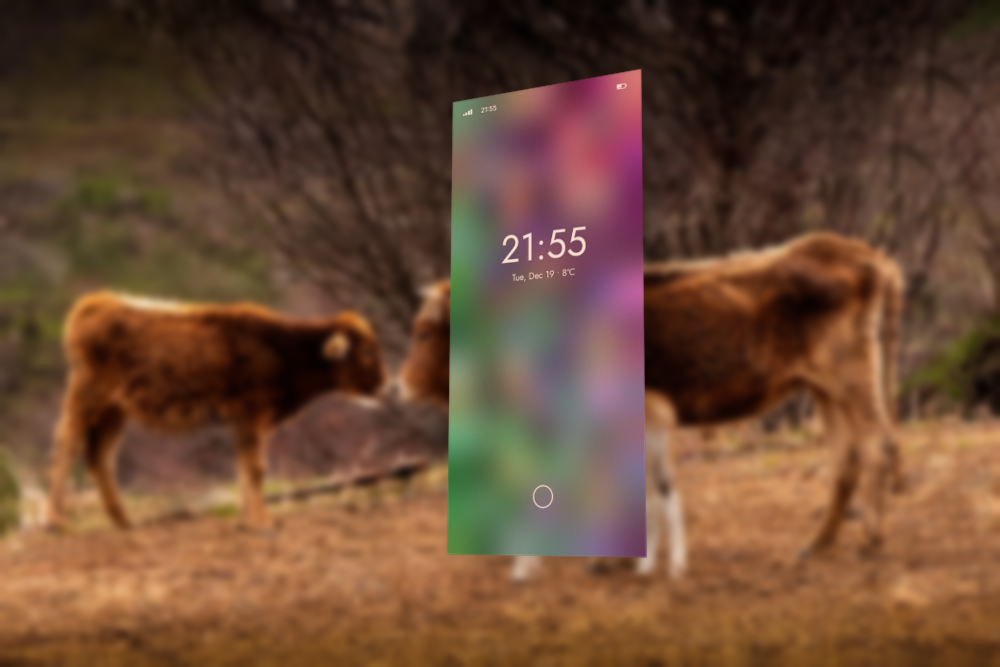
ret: {"hour": 21, "minute": 55}
